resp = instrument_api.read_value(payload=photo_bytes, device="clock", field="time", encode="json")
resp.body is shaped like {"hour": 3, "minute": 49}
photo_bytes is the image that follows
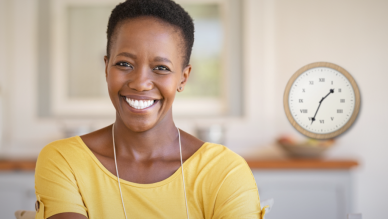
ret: {"hour": 1, "minute": 34}
